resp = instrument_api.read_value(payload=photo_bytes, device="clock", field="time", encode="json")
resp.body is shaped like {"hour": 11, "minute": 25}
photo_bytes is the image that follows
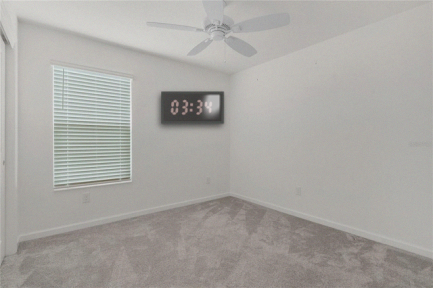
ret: {"hour": 3, "minute": 34}
